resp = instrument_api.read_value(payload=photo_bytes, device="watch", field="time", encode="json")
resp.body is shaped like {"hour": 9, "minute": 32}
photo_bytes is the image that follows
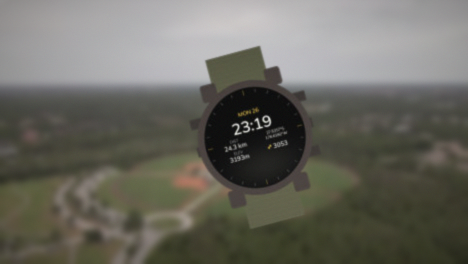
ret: {"hour": 23, "minute": 19}
